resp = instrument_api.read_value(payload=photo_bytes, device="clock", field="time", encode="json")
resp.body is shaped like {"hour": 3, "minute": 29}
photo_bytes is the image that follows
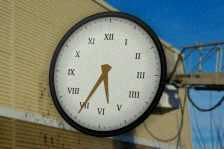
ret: {"hour": 5, "minute": 35}
